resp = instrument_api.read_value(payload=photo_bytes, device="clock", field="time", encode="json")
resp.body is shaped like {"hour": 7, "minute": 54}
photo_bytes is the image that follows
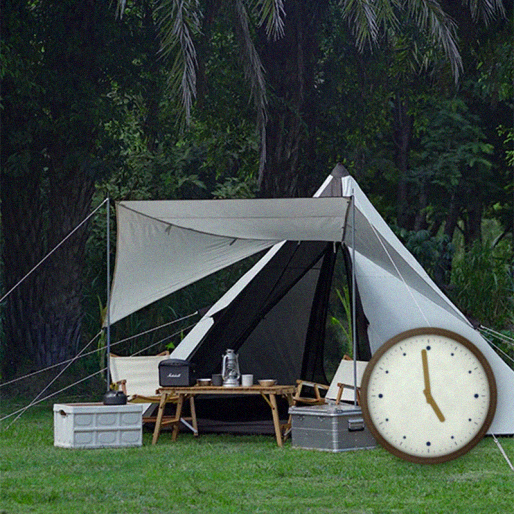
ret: {"hour": 4, "minute": 59}
